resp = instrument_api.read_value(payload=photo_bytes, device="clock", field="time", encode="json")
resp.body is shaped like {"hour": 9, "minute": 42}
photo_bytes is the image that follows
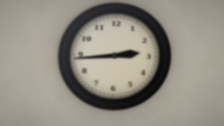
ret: {"hour": 2, "minute": 44}
